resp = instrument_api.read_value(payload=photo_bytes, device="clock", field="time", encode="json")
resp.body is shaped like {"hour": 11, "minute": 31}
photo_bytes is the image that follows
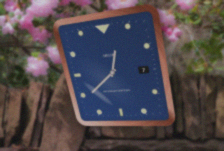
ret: {"hour": 12, "minute": 39}
